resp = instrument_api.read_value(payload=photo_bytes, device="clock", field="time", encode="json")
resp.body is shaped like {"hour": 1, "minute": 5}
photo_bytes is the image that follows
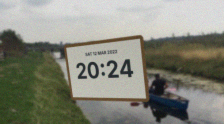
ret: {"hour": 20, "minute": 24}
